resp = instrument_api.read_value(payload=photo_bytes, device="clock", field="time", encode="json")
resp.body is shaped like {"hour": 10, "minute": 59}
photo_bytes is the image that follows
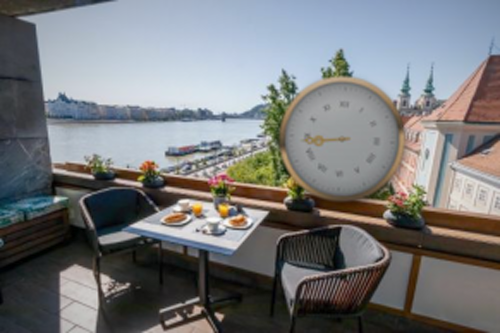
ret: {"hour": 8, "minute": 44}
